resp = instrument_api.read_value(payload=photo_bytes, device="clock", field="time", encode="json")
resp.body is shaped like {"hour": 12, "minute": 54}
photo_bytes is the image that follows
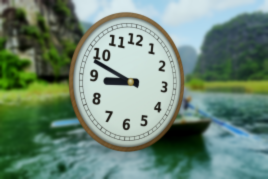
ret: {"hour": 8, "minute": 48}
